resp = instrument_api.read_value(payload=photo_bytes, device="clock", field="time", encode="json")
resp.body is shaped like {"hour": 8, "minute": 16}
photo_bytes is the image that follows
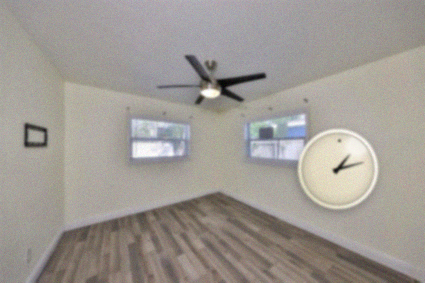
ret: {"hour": 1, "minute": 12}
